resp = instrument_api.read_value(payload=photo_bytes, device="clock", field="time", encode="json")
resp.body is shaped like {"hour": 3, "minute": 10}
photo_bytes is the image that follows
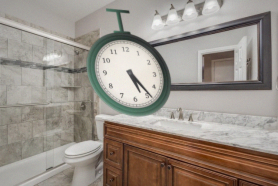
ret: {"hour": 5, "minute": 24}
